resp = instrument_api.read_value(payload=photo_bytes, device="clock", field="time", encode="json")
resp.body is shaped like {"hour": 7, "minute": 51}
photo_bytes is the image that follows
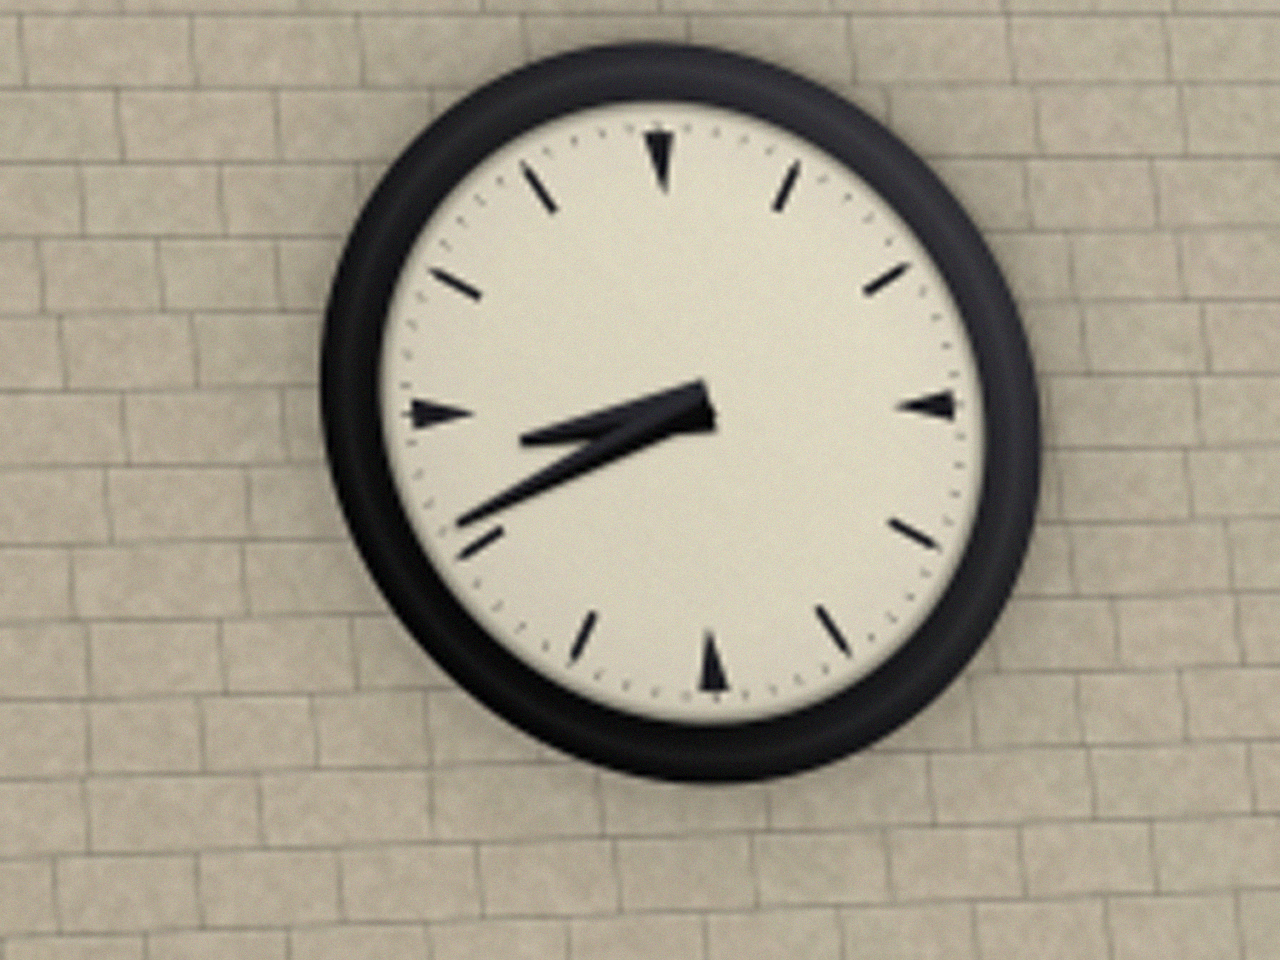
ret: {"hour": 8, "minute": 41}
